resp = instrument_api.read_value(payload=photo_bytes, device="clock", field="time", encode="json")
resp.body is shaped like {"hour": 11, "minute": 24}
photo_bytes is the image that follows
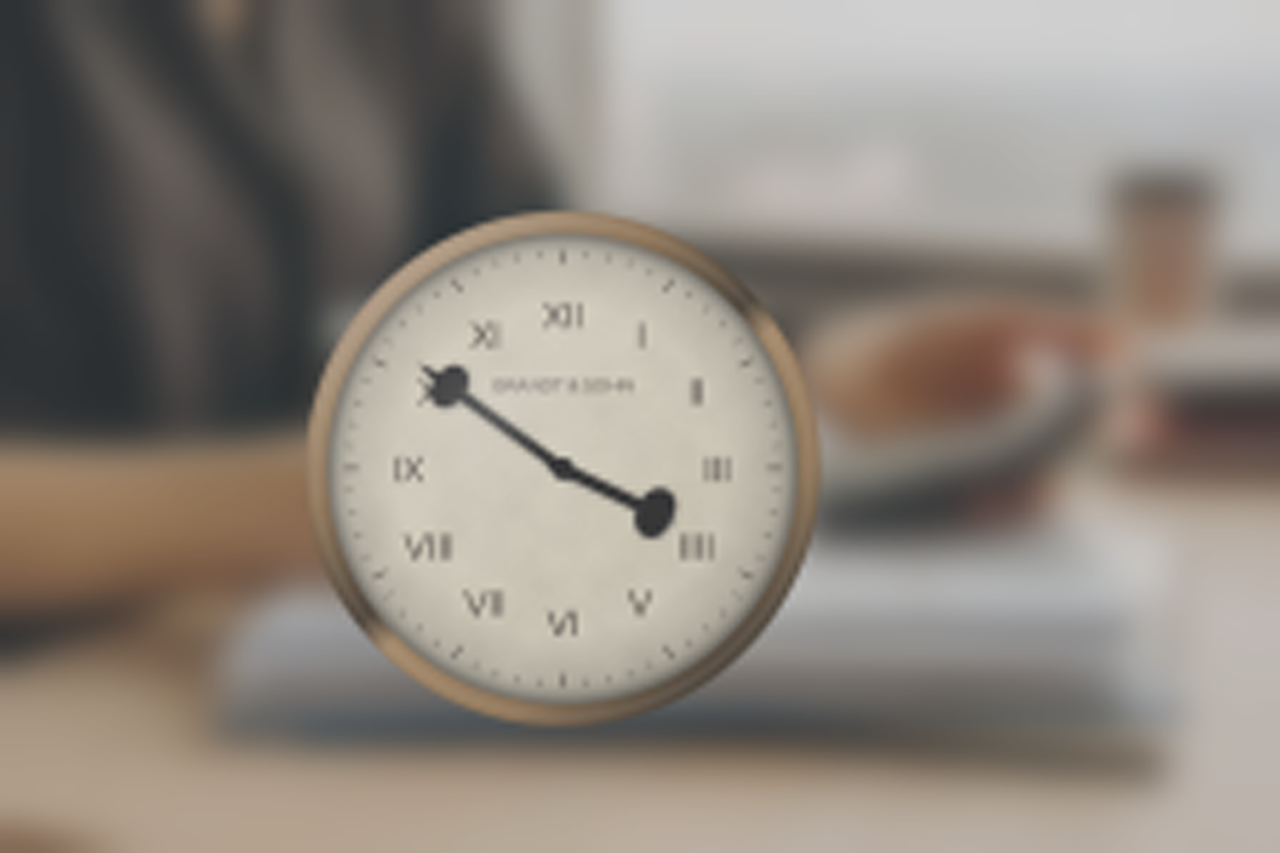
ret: {"hour": 3, "minute": 51}
